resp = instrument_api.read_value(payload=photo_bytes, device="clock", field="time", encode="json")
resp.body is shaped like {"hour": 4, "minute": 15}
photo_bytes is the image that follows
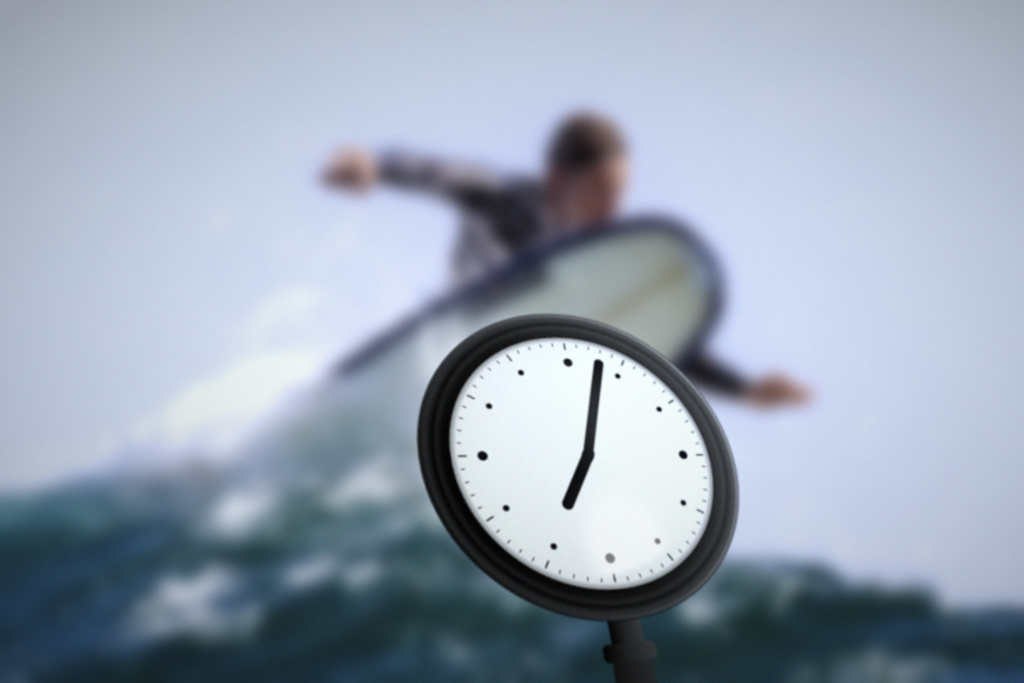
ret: {"hour": 7, "minute": 3}
